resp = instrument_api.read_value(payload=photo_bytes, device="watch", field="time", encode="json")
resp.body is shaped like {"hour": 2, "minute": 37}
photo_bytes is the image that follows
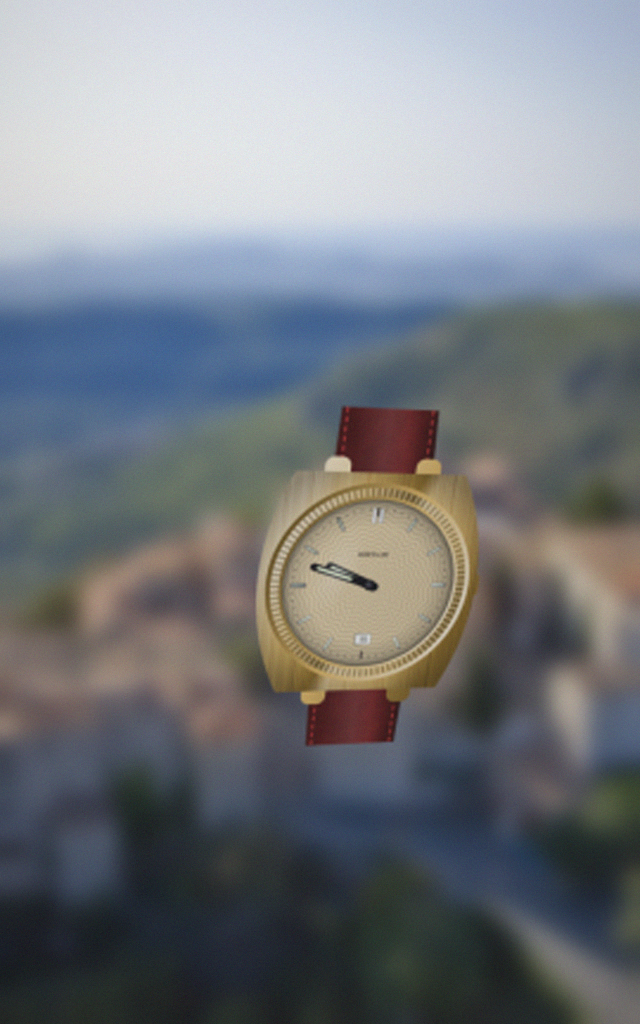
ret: {"hour": 9, "minute": 48}
